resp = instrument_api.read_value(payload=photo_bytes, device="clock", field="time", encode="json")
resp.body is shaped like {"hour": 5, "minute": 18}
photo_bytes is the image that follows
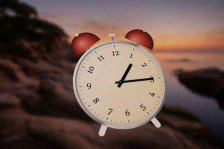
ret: {"hour": 1, "minute": 15}
